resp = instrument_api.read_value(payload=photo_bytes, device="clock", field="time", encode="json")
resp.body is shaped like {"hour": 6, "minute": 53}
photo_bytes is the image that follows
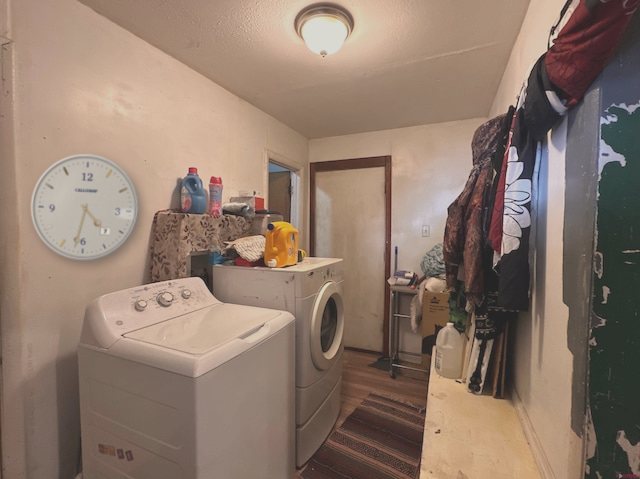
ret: {"hour": 4, "minute": 32}
